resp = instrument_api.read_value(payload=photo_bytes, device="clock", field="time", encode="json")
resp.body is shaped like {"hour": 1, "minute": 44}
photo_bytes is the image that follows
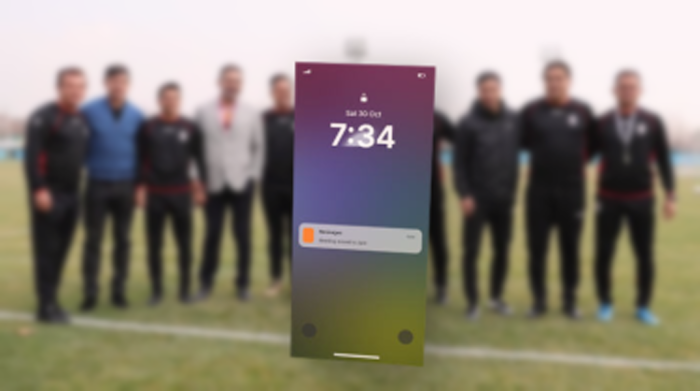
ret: {"hour": 7, "minute": 34}
